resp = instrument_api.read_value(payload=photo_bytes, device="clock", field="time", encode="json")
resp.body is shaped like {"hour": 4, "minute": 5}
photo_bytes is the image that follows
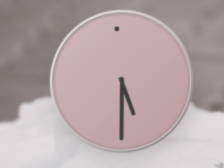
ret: {"hour": 5, "minute": 31}
